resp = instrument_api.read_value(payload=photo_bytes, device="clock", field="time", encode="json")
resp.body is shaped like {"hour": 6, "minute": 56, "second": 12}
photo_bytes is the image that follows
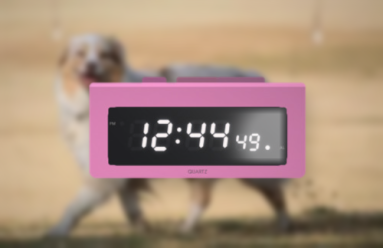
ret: {"hour": 12, "minute": 44, "second": 49}
